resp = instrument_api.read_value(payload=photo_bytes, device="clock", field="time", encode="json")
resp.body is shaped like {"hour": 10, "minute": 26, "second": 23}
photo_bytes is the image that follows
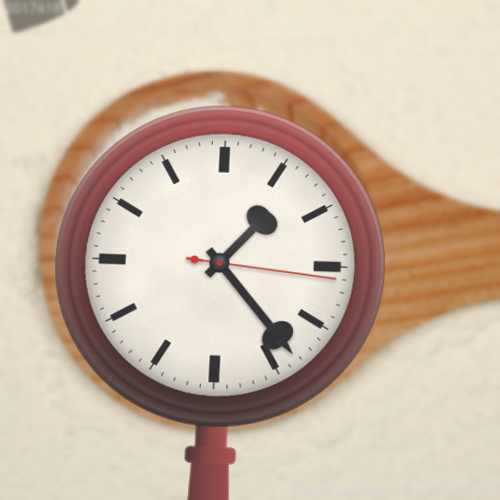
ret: {"hour": 1, "minute": 23, "second": 16}
